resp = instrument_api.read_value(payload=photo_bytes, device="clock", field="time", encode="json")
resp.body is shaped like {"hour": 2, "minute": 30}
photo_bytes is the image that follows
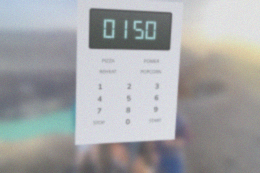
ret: {"hour": 1, "minute": 50}
